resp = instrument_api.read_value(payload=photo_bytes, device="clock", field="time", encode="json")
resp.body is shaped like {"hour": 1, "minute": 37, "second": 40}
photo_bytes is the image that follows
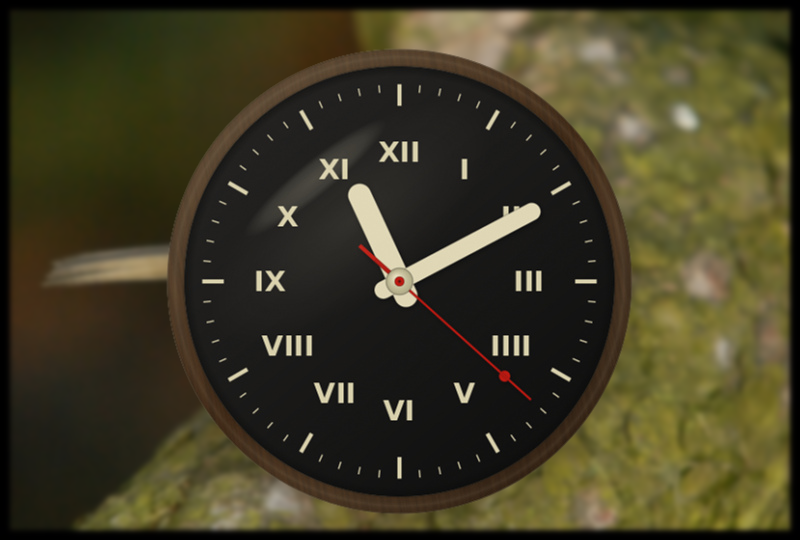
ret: {"hour": 11, "minute": 10, "second": 22}
